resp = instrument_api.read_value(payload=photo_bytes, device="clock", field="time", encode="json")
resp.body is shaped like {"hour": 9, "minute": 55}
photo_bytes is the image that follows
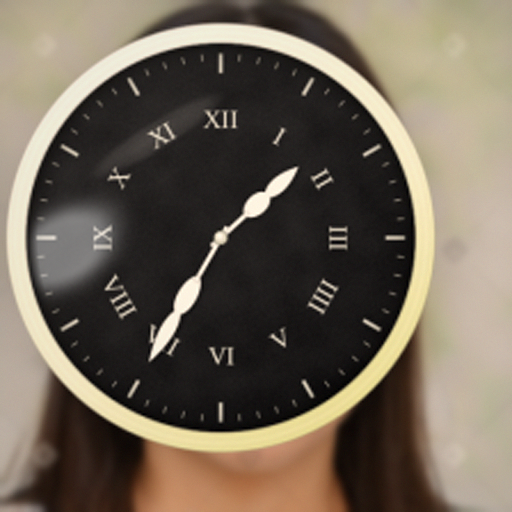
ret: {"hour": 1, "minute": 35}
